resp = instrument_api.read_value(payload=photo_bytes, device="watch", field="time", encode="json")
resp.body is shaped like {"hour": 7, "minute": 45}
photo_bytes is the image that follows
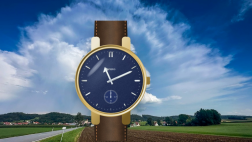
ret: {"hour": 11, "minute": 11}
